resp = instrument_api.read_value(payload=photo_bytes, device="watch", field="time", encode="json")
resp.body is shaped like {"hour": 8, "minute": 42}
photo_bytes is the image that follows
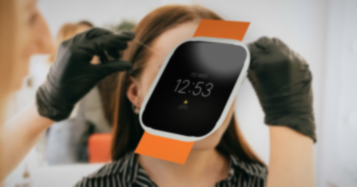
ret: {"hour": 12, "minute": 53}
